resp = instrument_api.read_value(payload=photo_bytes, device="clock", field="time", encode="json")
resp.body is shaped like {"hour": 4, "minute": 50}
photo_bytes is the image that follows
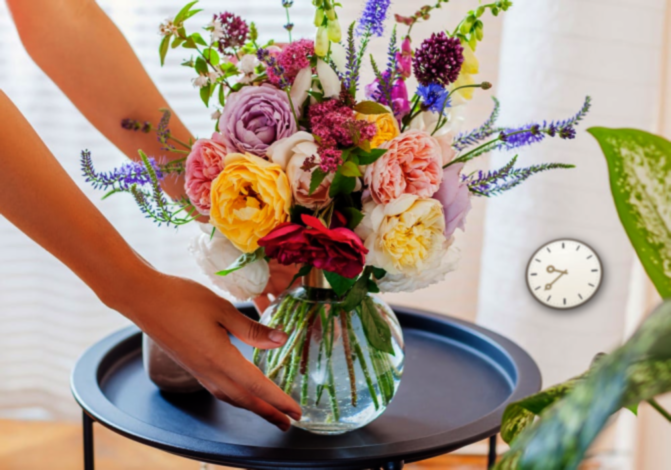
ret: {"hour": 9, "minute": 38}
